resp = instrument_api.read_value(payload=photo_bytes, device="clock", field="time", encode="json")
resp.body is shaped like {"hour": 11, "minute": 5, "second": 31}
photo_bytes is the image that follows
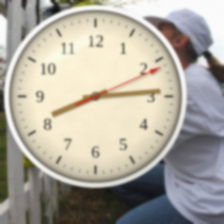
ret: {"hour": 8, "minute": 14, "second": 11}
